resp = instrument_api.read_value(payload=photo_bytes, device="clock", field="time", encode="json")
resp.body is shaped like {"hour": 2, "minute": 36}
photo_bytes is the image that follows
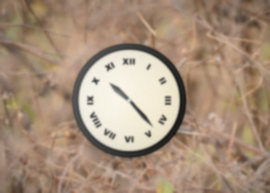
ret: {"hour": 10, "minute": 23}
